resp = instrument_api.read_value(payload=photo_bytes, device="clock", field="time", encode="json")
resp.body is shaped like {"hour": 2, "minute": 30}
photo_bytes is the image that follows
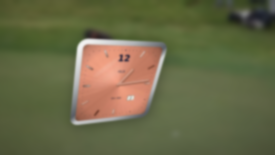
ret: {"hour": 1, "minute": 14}
